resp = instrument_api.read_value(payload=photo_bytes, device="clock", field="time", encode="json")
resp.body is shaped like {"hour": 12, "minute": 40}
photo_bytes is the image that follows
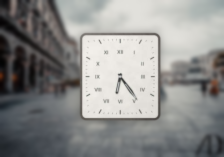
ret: {"hour": 6, "minute": 24}
